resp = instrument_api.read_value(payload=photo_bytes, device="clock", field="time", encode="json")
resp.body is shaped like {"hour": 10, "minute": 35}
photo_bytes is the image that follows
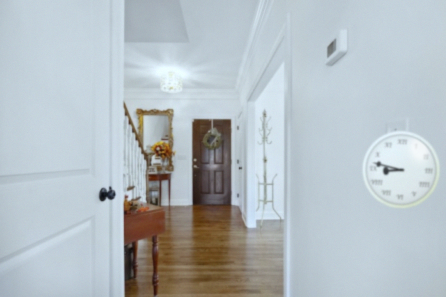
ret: {"hour": 8, "minute": 47}
